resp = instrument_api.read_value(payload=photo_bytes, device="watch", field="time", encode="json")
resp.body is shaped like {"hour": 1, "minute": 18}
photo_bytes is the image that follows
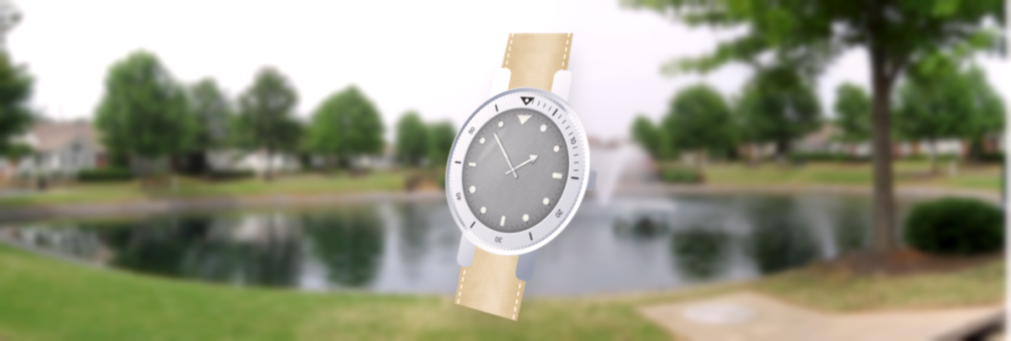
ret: {"hour": 1, "minute": 53}
